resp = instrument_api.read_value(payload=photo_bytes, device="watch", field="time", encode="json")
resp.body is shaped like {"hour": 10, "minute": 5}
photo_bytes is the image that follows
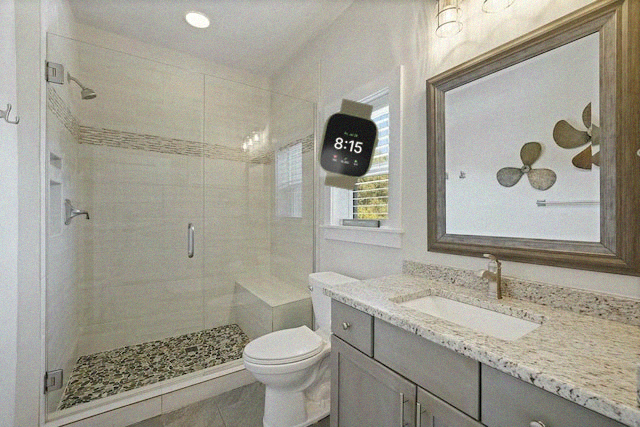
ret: {"hour": 8, "minute": 15}
